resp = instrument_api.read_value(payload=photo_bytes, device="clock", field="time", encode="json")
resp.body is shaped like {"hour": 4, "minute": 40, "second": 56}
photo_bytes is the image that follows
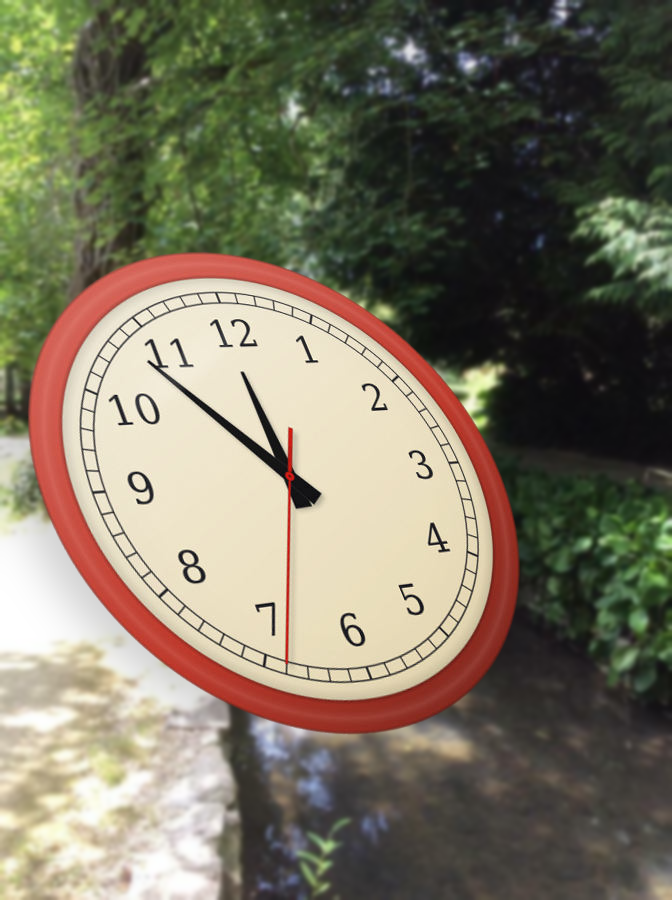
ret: {"hour": 11, "minute": 53, "second": 34}
